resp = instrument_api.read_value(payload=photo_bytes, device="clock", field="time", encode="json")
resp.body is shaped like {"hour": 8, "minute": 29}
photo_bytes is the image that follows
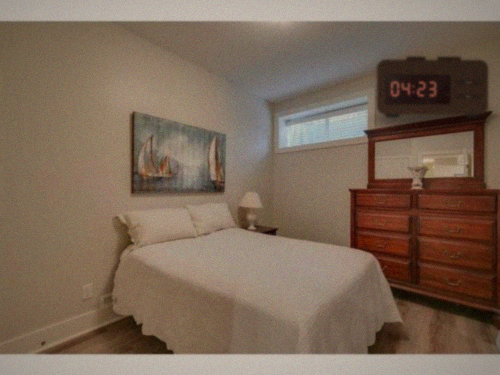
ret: {"hour": 4, "minute": 23}
